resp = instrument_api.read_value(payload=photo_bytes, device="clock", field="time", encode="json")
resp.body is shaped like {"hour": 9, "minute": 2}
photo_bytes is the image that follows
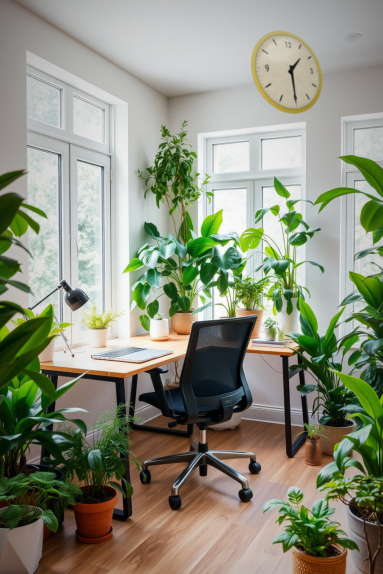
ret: {"hour": 1, "minute": 30}
